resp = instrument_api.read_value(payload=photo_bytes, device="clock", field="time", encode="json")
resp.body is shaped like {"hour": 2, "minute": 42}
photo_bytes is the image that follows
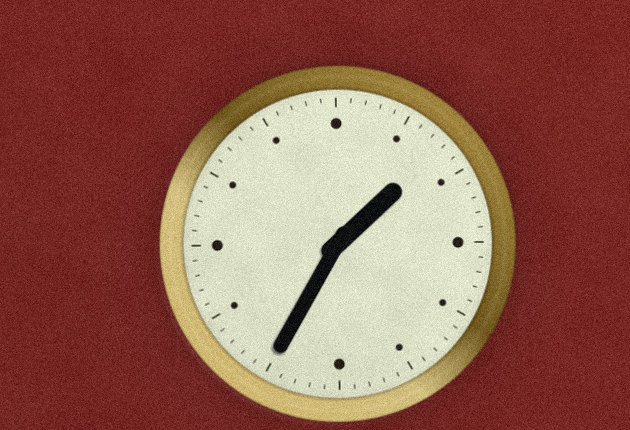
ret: {"hour": 1, "minute": 35}
